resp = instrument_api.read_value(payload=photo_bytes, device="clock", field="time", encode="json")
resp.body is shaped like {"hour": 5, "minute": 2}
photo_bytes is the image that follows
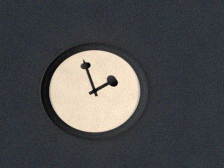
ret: {"hour": 1, "minute": 57}
